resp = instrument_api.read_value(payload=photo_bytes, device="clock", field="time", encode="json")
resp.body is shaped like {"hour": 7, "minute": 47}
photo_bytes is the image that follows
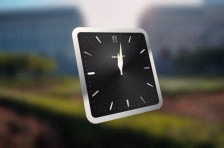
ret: {"hour": 12, "minute": 2}
